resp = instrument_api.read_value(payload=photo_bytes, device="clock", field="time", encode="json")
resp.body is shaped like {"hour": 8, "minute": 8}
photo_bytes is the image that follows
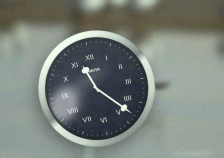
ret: {"hour": 11, "minute": 23}
